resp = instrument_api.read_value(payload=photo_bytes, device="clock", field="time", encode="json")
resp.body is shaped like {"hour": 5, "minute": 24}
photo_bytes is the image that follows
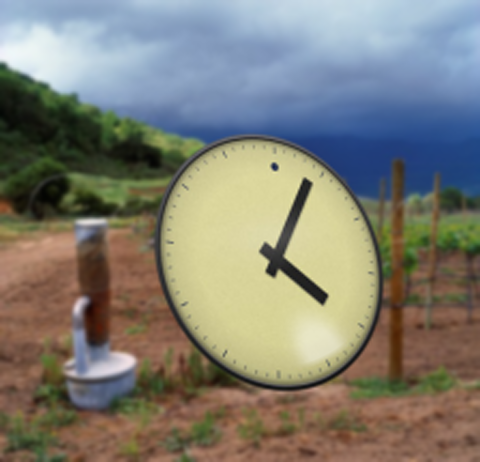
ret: {"hour": 4, "minute": 4}
